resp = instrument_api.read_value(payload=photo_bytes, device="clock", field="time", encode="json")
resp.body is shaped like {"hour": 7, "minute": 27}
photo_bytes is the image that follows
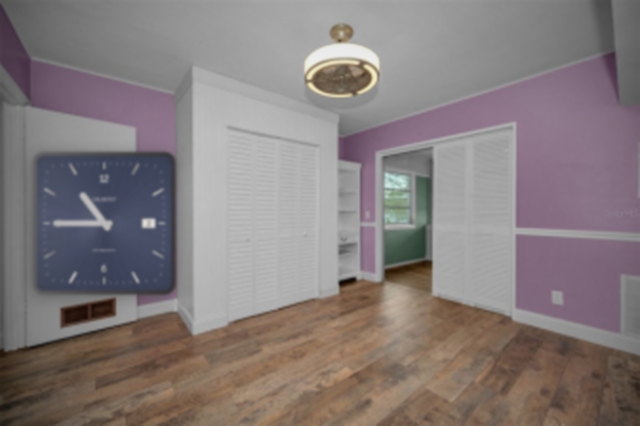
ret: {"hour": 10, "minute": 45}
